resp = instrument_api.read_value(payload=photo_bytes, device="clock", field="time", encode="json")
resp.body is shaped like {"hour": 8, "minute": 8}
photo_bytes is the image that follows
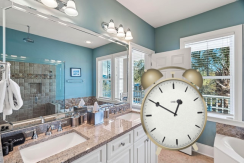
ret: {"hour": 12, "minute": 50}
